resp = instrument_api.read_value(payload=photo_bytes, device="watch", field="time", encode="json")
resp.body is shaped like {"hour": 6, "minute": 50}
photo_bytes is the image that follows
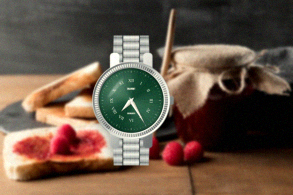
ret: {"hour": 7, "minute": 25}
